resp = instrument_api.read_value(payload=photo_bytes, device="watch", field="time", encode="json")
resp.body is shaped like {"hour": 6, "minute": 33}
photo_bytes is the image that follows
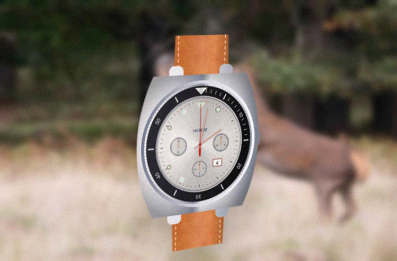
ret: {"hour": 2, "minute": 2}
